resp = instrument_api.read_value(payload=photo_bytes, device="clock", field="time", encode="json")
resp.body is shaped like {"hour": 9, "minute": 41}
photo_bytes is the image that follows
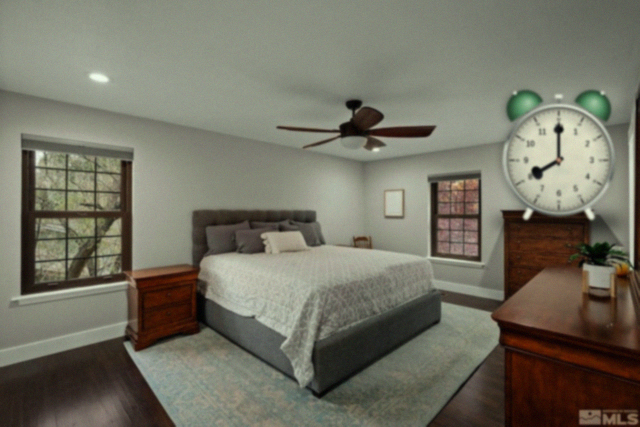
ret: {"hour": 8, "minute": 0}
